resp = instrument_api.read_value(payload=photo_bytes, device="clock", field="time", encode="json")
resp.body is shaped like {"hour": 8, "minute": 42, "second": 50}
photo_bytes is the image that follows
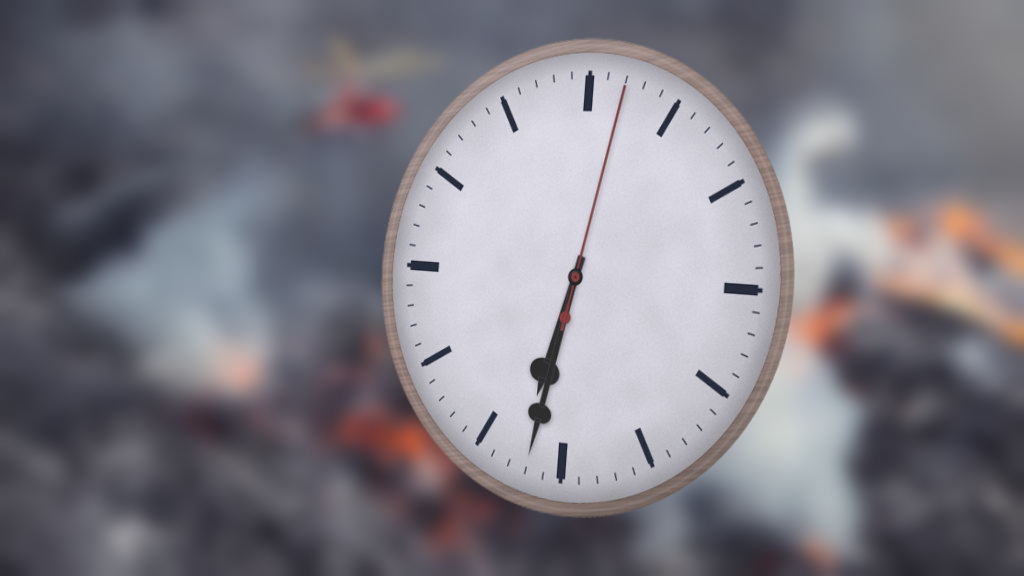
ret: {"hour": 6, "minute": 32, "second": 2}
